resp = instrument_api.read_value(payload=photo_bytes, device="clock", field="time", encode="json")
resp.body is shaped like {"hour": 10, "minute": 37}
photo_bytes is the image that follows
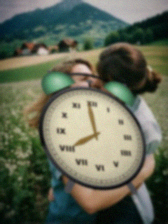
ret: {"hour": 7, "minute": 59}
